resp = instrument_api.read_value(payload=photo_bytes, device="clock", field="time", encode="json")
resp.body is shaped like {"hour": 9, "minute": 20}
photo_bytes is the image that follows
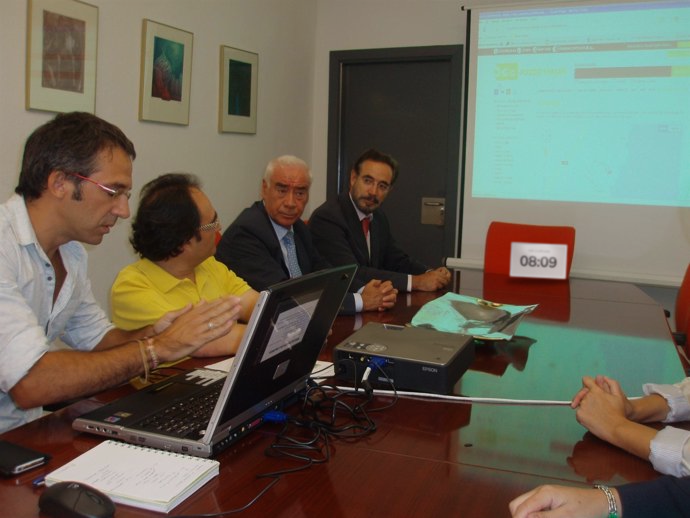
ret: {"hour": 8, "minute": 9}
